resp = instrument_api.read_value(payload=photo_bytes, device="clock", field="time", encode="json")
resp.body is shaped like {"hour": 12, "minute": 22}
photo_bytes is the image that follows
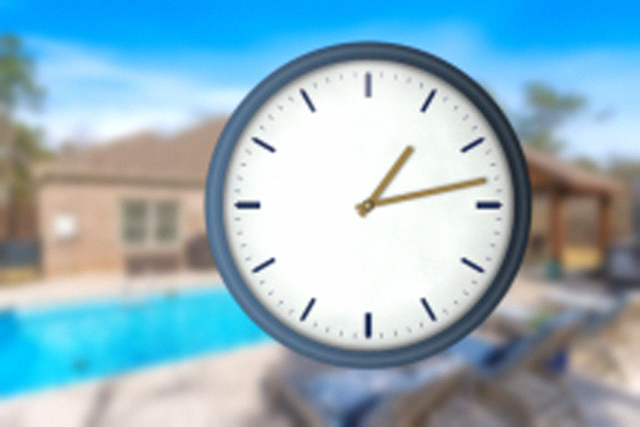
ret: {"hour": 1, "minute": 13}
